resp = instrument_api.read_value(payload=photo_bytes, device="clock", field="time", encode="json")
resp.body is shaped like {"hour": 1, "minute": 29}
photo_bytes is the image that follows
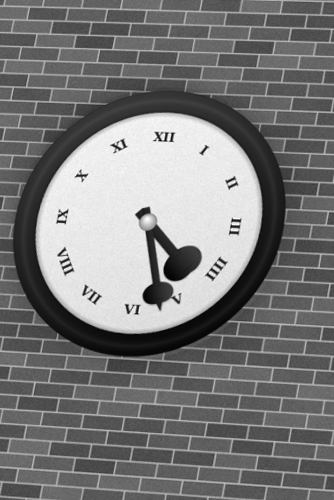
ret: {"hour": 4, "minute": 27}
